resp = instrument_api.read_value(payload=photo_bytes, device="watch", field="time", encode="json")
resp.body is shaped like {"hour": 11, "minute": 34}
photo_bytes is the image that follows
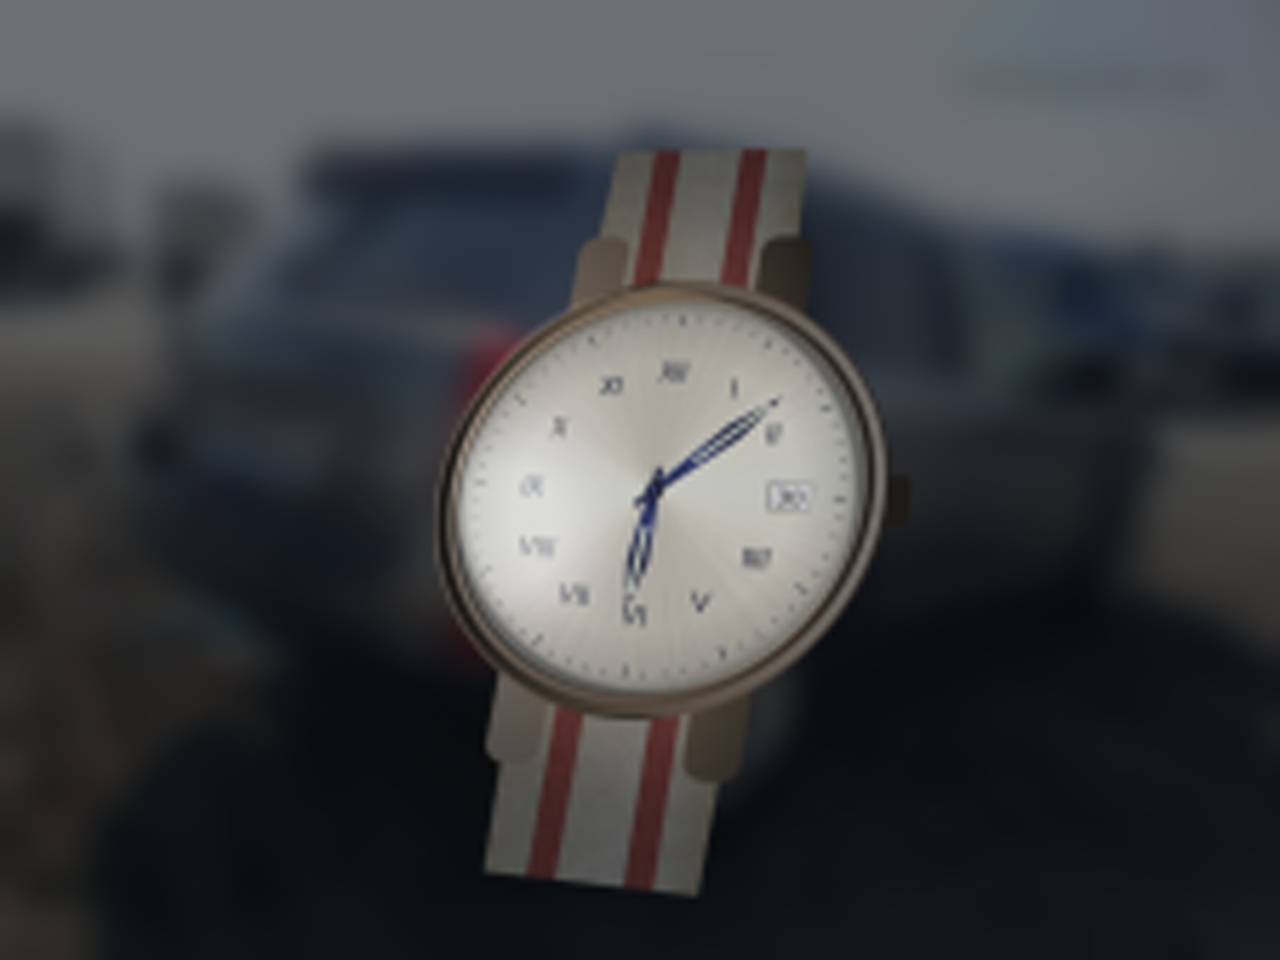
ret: {"hour": 6, "minute": 8}
